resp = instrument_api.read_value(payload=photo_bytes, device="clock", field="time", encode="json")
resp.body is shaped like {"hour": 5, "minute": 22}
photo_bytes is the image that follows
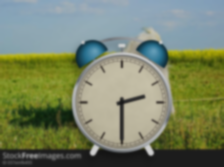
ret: {"hour": 2, "minute": 30}
